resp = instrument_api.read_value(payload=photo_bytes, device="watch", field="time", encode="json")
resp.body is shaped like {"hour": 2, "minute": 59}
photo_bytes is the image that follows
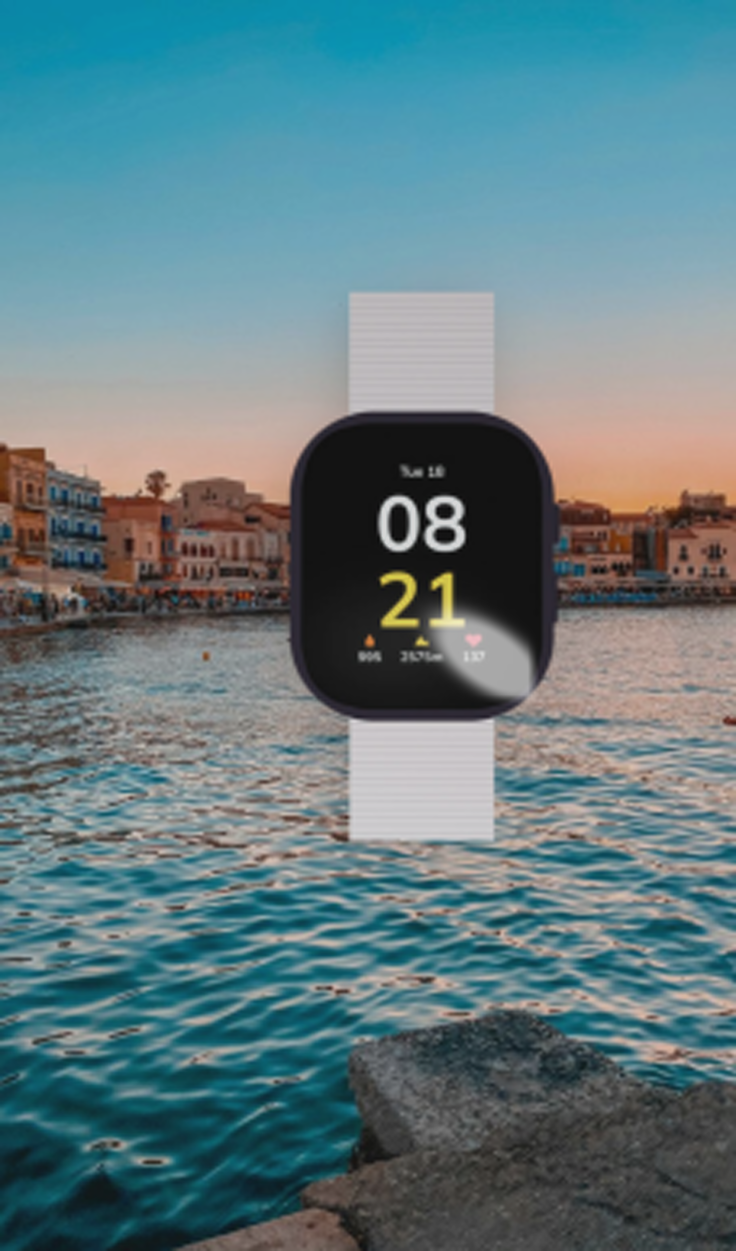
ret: {"hour": 8, "minute": 21}
